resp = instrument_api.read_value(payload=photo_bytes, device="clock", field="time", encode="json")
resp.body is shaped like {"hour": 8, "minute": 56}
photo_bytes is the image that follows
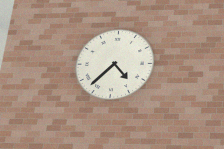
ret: {"hour": 4, "minute": 37}
